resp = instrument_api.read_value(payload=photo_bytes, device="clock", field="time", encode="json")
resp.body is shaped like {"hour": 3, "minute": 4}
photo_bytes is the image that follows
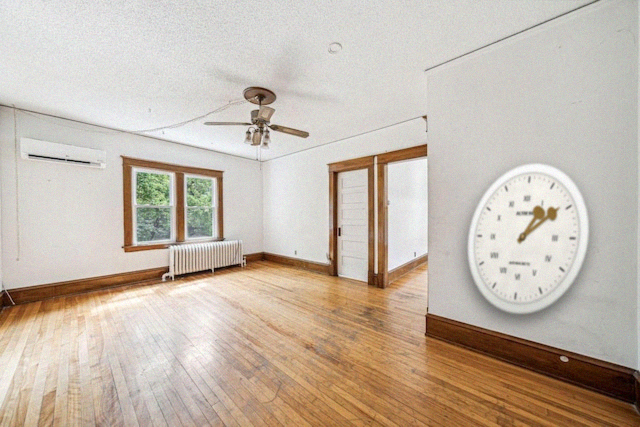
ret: {"hour": 1, "minute": 9}
